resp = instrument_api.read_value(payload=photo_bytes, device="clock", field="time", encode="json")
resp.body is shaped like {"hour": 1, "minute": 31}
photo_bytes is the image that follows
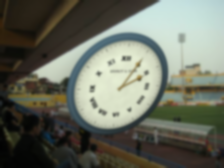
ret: {"hour": 2, "minute": 5}
